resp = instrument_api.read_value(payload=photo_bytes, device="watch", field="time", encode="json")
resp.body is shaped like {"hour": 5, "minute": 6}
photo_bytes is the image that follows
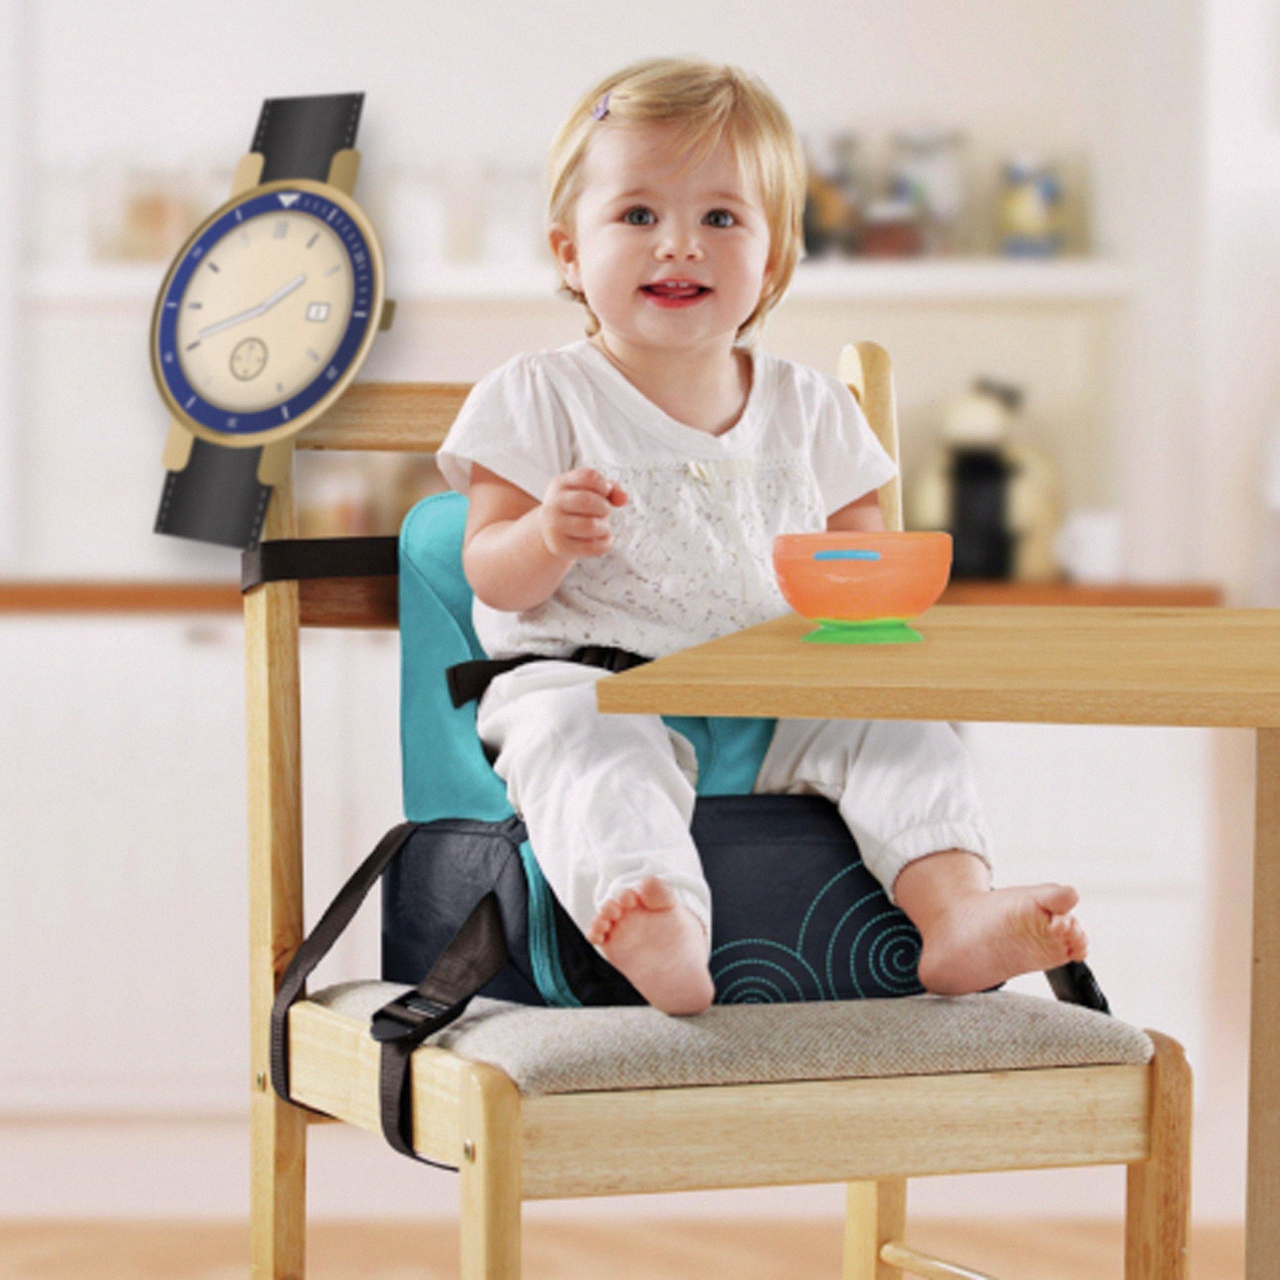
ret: {"hour": 1, "minute": 41}
